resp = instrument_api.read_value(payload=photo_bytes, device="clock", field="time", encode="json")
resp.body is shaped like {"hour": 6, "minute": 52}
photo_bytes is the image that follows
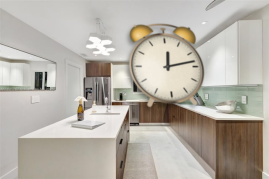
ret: {"hour": 12, "minute": 13}
